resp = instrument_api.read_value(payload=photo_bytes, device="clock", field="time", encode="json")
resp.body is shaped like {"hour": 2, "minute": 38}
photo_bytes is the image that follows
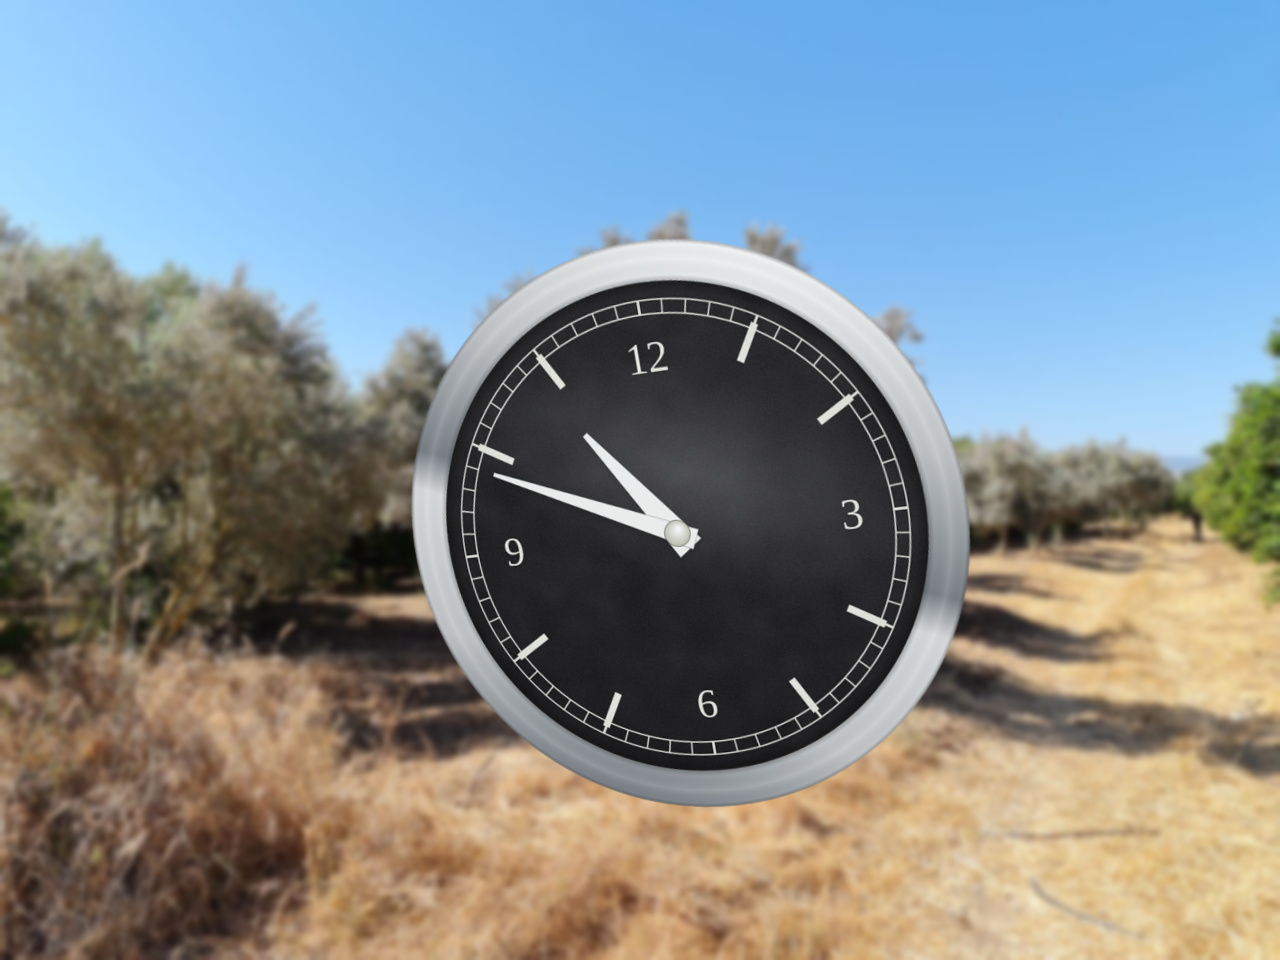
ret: {"hour": 10, "minute": 49}
